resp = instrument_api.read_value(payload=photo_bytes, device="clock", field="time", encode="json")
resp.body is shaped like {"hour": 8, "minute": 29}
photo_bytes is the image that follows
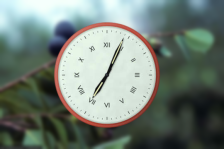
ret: {"hour": 7, "minute": 4}
